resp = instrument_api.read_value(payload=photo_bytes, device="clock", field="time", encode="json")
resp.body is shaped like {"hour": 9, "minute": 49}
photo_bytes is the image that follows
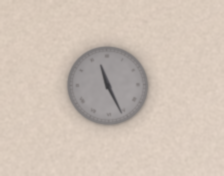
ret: {"hour": 11, "minute": 26}
